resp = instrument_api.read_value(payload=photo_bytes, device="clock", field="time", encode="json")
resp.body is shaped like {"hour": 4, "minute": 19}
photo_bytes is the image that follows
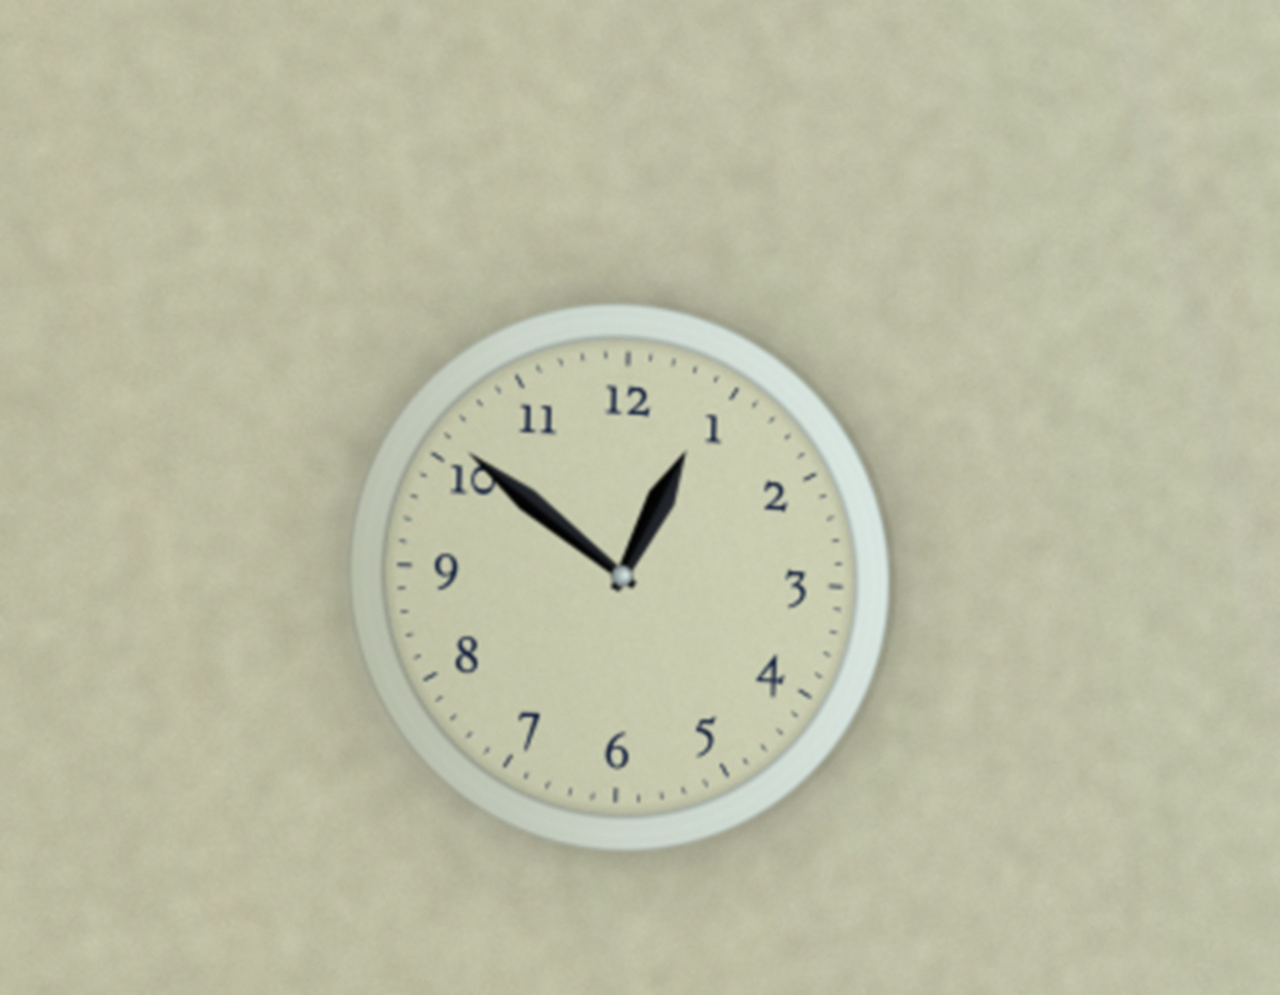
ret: {"hour": 12, "minute": 51}
